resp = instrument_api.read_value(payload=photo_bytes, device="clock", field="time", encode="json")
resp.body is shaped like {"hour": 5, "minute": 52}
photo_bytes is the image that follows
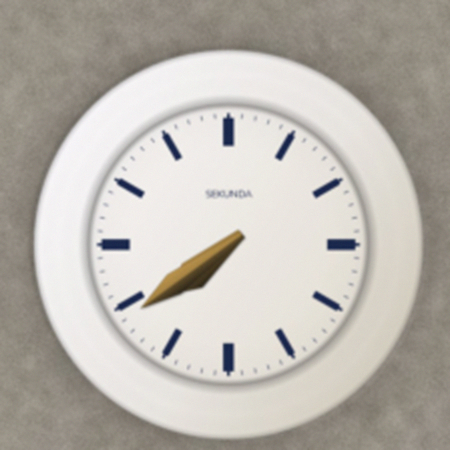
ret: {"hour": 7, "minute": 39}
